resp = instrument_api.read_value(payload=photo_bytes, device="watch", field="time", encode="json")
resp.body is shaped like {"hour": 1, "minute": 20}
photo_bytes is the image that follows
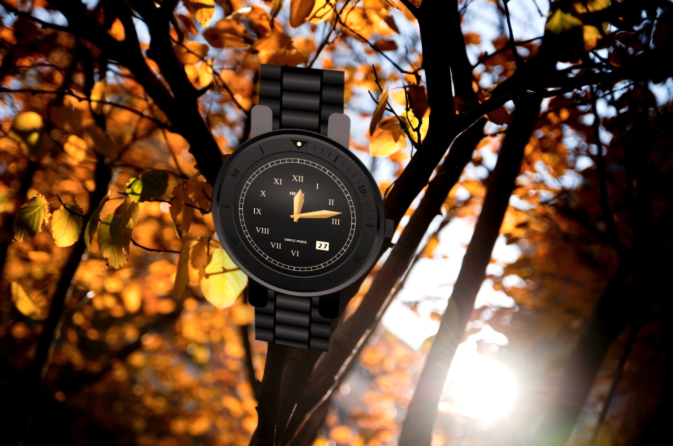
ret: {"hour": 12, "minute": 13}
